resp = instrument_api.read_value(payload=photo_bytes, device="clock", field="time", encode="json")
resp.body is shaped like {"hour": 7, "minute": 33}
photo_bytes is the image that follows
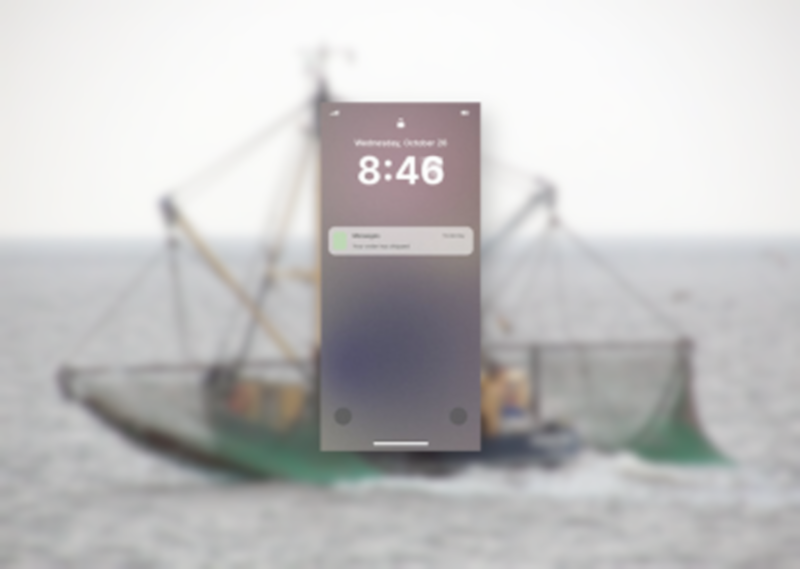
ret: {"hour": 8, "minute": 46}
